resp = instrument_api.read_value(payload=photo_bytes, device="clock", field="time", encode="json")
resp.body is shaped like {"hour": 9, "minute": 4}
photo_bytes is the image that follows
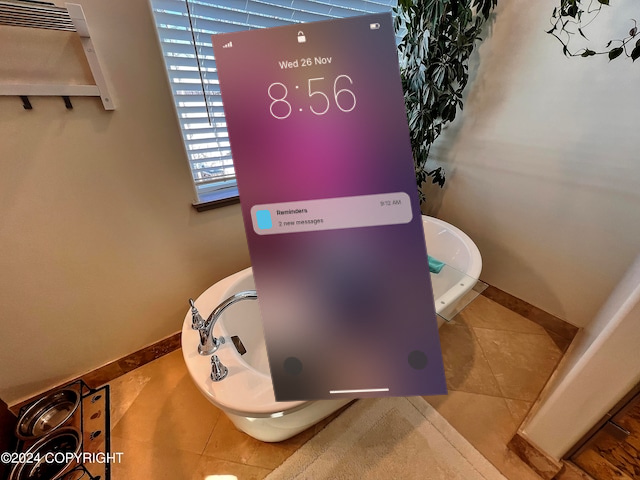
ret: {"hour": 8, "minute": 56}
